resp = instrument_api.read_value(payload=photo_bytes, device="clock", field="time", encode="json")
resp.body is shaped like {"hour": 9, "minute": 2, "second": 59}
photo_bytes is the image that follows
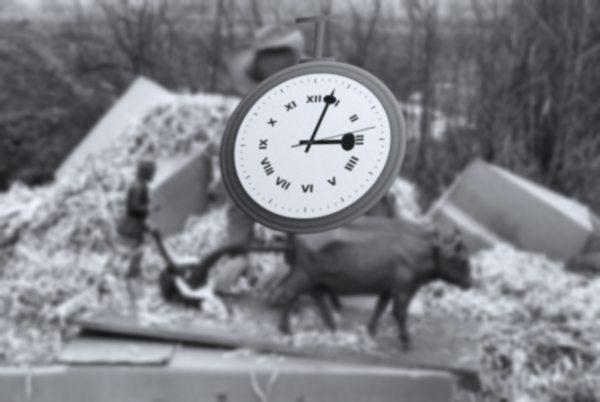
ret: {"hour": 3, "minute": 3, "second": 13}
